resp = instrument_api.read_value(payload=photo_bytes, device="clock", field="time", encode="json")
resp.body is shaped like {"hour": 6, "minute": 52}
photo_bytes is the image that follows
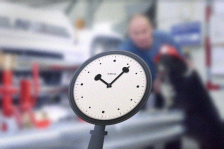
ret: {"hour": 10, "minute": 6}
